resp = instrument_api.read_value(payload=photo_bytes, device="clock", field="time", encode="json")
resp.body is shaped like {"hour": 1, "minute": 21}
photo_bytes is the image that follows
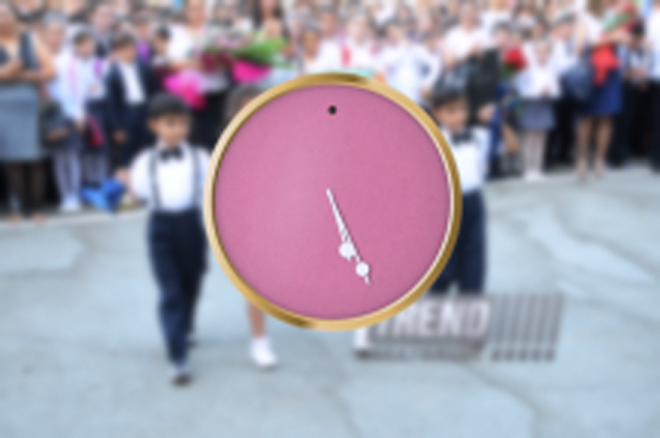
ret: {"hour": 5, "minute": 26}
